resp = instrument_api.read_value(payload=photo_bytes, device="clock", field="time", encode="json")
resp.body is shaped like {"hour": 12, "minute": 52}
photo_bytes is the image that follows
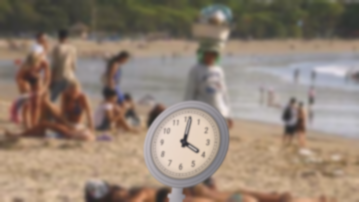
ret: {"hour": 4, "minute": 1}
